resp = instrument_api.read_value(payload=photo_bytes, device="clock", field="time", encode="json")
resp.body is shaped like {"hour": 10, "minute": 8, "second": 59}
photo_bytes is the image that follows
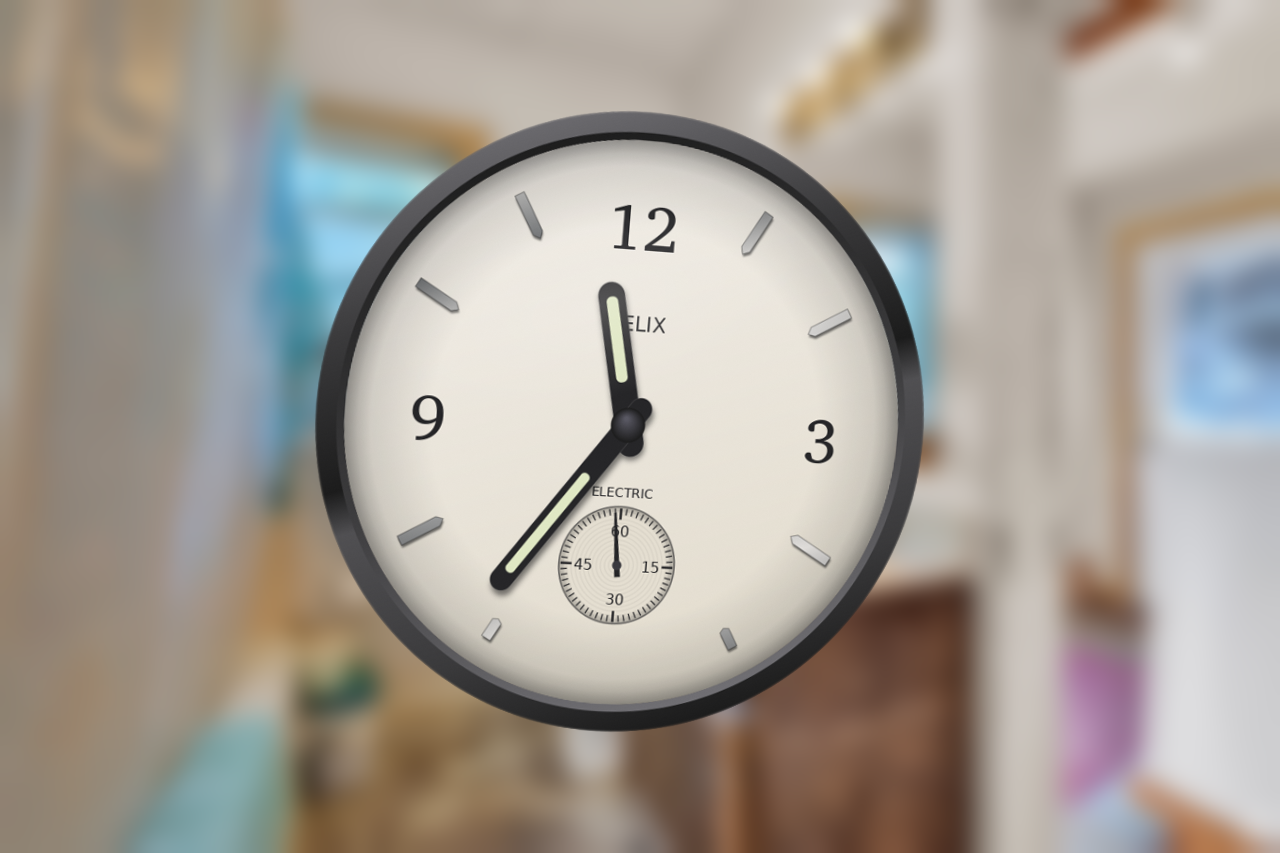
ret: {"hour": 11, "minute": 35, "second": 59}
